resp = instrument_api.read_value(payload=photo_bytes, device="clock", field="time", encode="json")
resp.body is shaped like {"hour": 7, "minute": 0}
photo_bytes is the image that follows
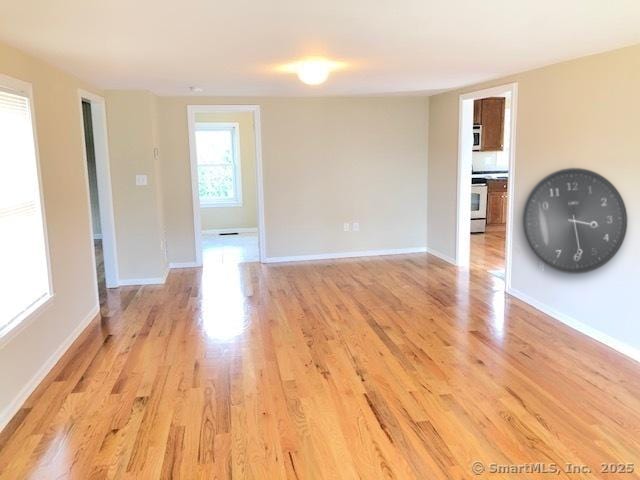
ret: {"hour": 3, "minute": 29}
